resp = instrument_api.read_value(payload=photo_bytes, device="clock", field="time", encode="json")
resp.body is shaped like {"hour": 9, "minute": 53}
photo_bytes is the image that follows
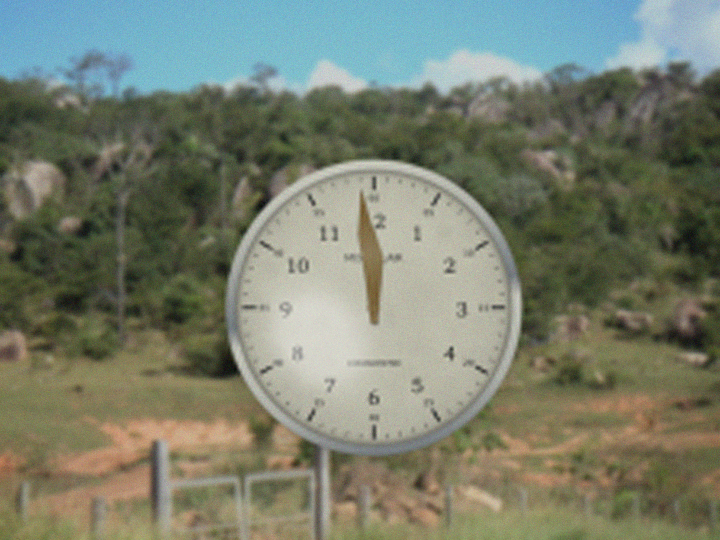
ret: {"hour": 11, "minute": 59}
